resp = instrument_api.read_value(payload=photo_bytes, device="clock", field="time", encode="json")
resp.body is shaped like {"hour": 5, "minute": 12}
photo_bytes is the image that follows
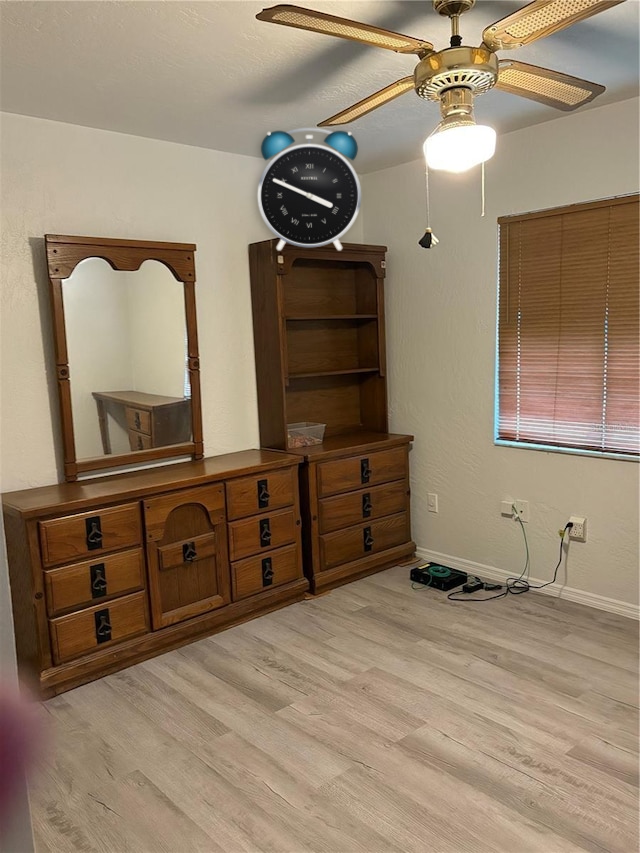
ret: {"hour": 3, "minute": 49}
